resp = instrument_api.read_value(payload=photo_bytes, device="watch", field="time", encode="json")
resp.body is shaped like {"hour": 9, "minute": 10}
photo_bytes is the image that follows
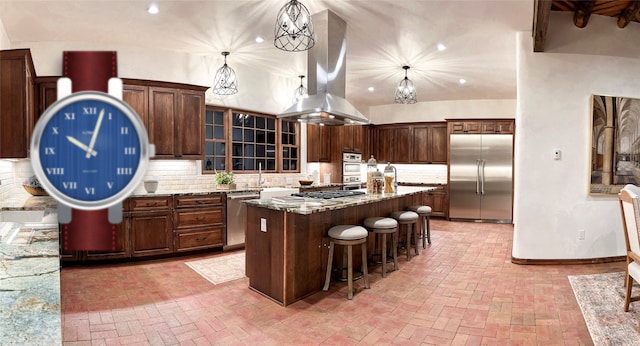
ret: {"hour": 10, "minute": 3}
